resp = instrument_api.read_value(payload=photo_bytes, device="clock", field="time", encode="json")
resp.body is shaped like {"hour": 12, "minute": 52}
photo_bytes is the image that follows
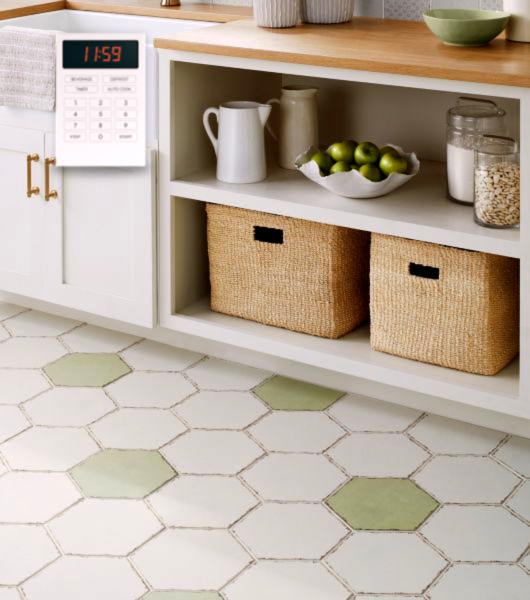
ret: {"hour": 11, "minute": 59}
